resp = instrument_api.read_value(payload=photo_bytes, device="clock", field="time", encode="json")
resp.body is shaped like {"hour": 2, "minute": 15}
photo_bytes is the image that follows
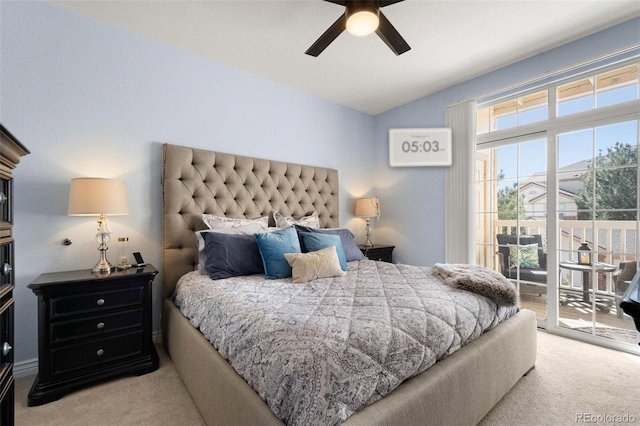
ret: {"hour": 5, "minute": 3}
